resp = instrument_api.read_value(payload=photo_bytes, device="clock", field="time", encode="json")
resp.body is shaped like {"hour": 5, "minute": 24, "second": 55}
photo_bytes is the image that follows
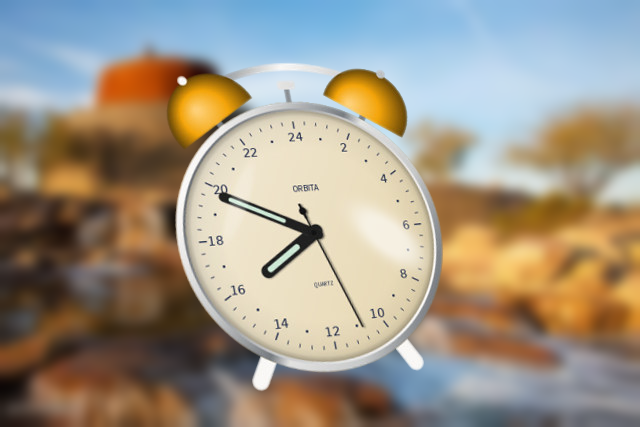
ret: {"hour": 15, "minute": 49, "second": 27}
